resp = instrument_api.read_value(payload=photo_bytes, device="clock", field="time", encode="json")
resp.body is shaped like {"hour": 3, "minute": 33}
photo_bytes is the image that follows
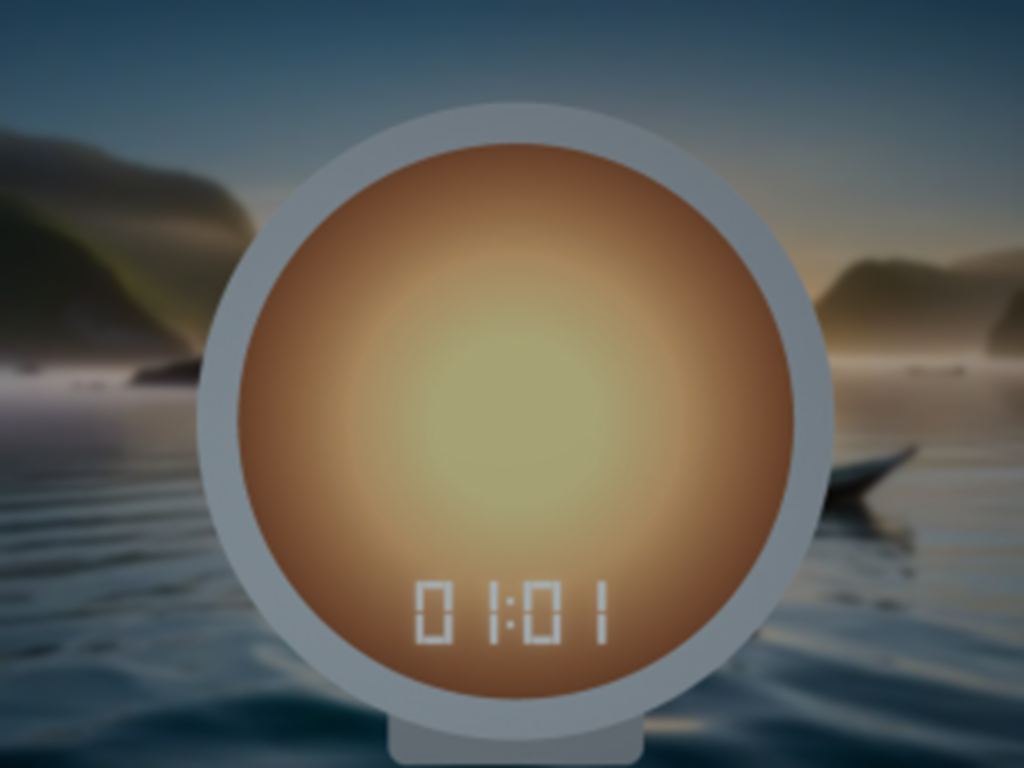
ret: {"hour": 1, "minute": 1}
